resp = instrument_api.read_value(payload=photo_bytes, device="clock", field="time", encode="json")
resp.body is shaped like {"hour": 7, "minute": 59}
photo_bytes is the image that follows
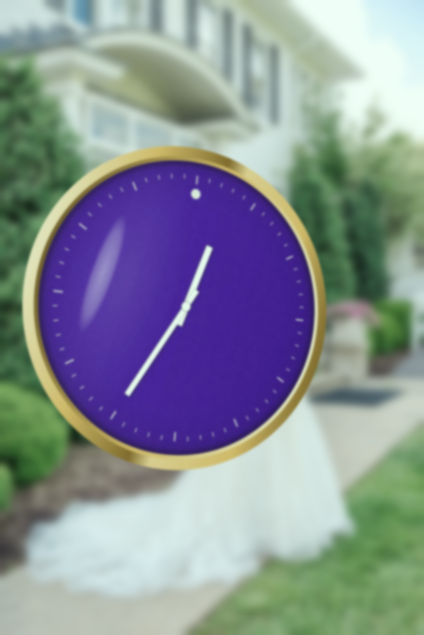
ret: {"hour": 12, "minute": 35}
